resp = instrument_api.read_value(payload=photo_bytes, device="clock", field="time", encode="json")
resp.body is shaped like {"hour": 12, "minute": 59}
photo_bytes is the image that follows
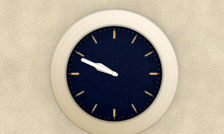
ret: {"hour": 9, "minute": 49}
